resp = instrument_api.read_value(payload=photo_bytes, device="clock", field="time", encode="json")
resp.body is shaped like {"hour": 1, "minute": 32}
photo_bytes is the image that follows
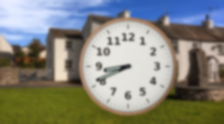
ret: {"hour": 8, "minute": 41}
